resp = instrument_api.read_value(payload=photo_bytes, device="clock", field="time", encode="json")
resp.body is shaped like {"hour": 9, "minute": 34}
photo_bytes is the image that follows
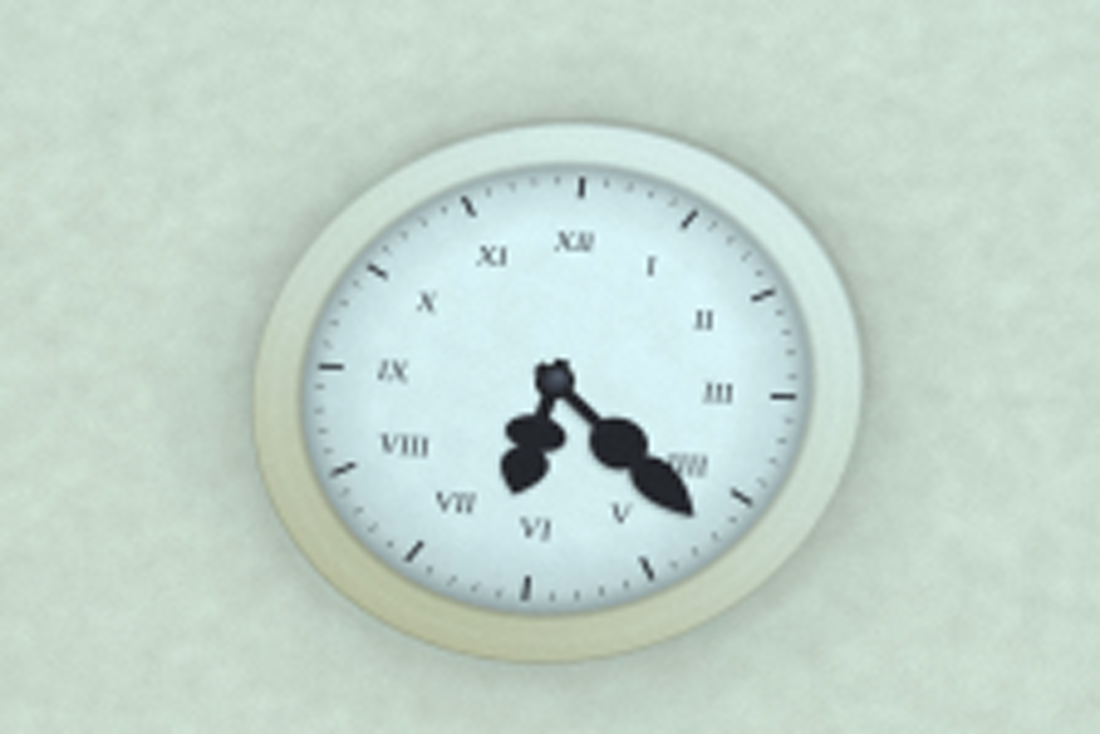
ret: {"hour": 6, "minute": 22}
